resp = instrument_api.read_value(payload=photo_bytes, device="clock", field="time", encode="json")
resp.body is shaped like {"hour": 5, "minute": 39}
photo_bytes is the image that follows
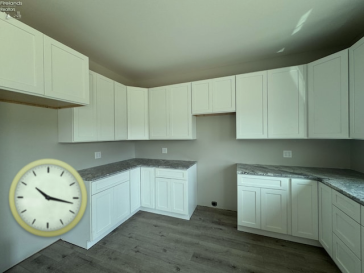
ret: {"hour": 10, "minute": 17}
